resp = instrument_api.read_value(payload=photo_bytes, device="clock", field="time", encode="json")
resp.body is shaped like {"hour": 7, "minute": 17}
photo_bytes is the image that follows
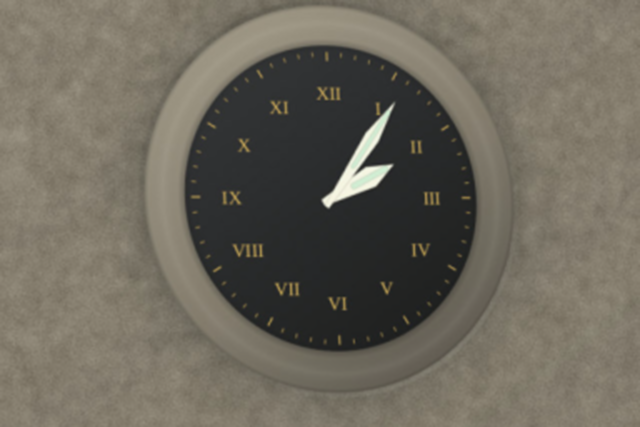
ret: {"hour": 2, "minute": 6}
